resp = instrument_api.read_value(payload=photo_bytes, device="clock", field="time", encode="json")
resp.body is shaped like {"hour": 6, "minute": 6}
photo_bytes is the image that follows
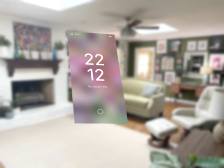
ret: {"hour": 22, "minute": 12}
